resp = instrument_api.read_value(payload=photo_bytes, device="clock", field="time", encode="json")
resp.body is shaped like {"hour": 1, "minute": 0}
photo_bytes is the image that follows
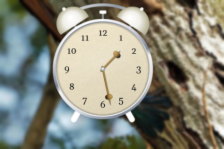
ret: {"hour": 1, "minute": 28}
